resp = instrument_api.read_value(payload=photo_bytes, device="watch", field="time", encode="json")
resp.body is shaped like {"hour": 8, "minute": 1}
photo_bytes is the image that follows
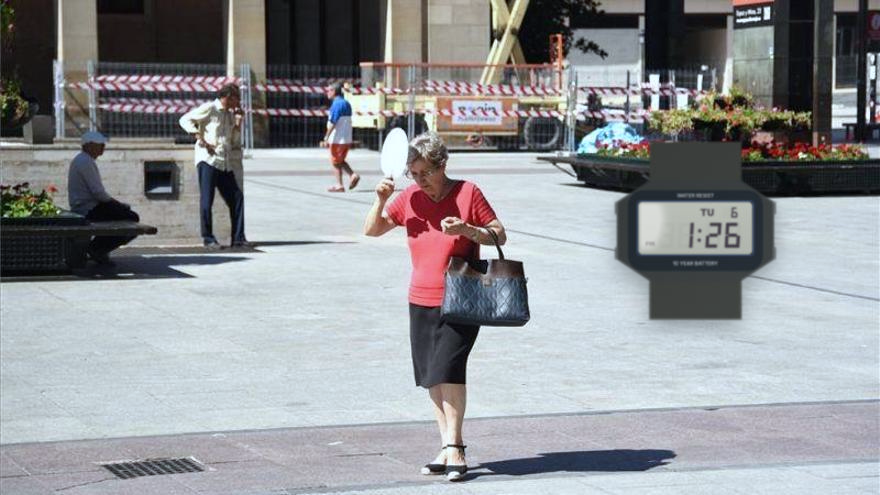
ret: {"hour": 1, "minute": 26}
